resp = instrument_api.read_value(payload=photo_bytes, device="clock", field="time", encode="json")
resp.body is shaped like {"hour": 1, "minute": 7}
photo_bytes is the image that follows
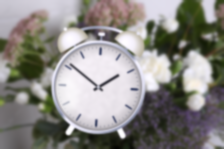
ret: {"hour": 1, "minute": 51}
